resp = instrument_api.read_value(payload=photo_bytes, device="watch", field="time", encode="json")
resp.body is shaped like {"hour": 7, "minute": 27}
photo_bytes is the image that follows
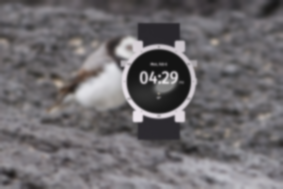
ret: {"hour": 4, "minute": 29}
